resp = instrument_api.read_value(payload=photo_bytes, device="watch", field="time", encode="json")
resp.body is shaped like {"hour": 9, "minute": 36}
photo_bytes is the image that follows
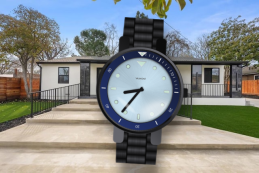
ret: {"hour": 8, "minute": 36}
